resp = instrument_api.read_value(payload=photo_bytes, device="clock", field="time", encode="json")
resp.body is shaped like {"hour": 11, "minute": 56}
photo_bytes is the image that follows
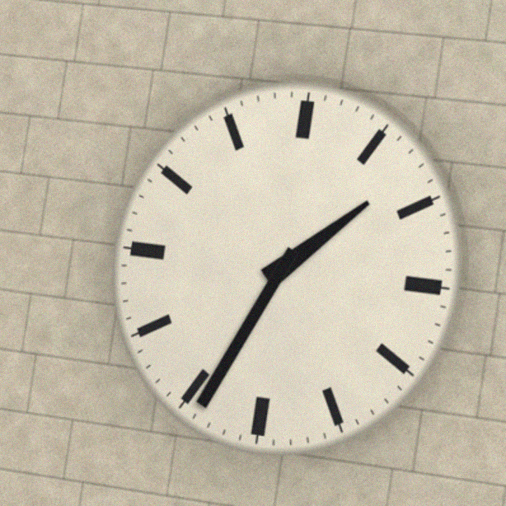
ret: {"hour": 1, "minute": 34}
